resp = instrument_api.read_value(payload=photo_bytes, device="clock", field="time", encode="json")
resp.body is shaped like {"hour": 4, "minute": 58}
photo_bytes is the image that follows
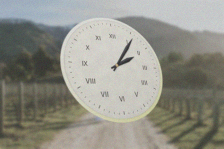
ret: {"hour": 2, "minute": 6}
